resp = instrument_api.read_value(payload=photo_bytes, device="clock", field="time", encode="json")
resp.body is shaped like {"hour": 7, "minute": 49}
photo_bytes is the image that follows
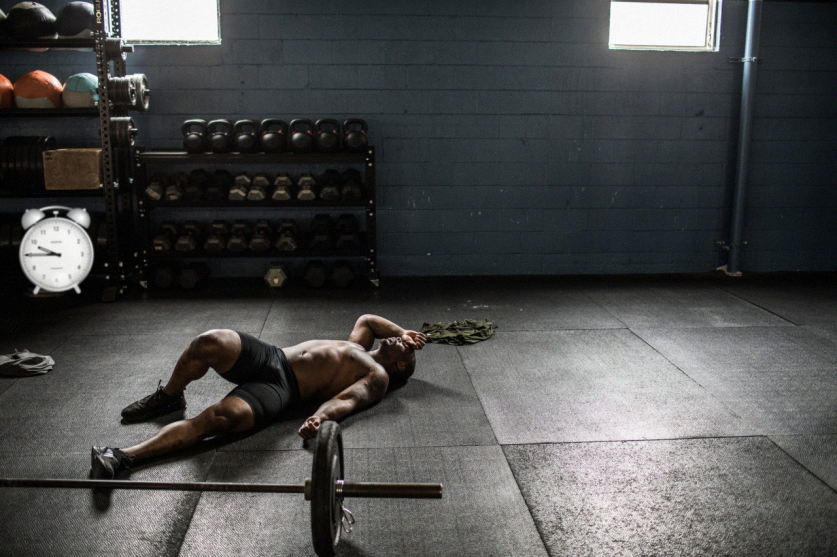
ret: {"hour": 9, "minute": 45}
